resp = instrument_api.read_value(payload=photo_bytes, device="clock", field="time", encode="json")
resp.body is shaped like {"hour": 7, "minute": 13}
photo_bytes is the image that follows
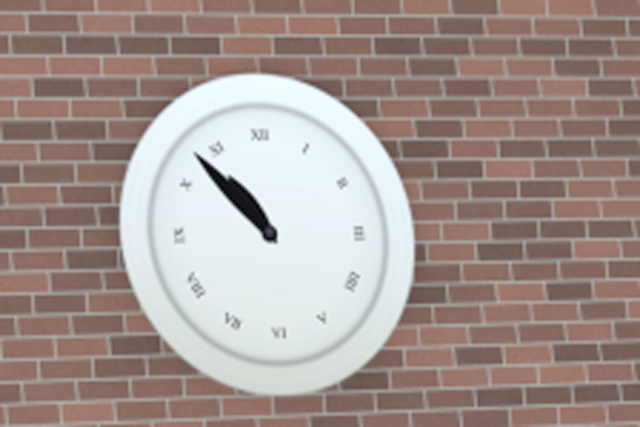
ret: {"hour": 10, "minute": 53}
